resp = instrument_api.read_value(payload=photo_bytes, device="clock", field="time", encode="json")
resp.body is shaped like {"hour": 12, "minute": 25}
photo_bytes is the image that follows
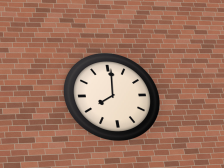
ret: {"hour": 8, "minute": 1}
